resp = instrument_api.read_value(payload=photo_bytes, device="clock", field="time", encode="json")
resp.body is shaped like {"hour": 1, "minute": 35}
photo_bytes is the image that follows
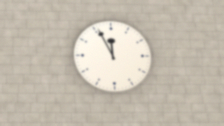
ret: {"hour": 11, "minute": 56}
